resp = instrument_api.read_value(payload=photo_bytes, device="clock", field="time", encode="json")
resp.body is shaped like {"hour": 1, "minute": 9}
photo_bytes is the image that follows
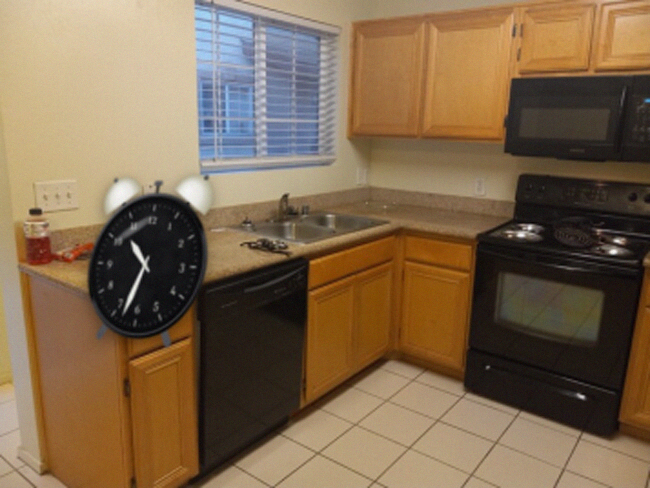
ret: {"hour": 10, "minute": 33}
